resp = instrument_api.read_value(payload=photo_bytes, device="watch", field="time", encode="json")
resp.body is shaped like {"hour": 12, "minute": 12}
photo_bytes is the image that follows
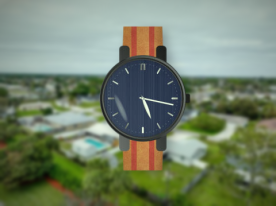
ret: {"hour": 5, "minute": 17}
